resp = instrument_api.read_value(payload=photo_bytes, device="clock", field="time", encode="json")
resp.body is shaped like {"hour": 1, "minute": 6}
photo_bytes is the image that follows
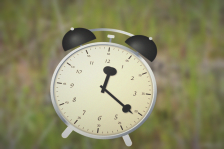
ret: {"hour": 12, "minute": 21}
